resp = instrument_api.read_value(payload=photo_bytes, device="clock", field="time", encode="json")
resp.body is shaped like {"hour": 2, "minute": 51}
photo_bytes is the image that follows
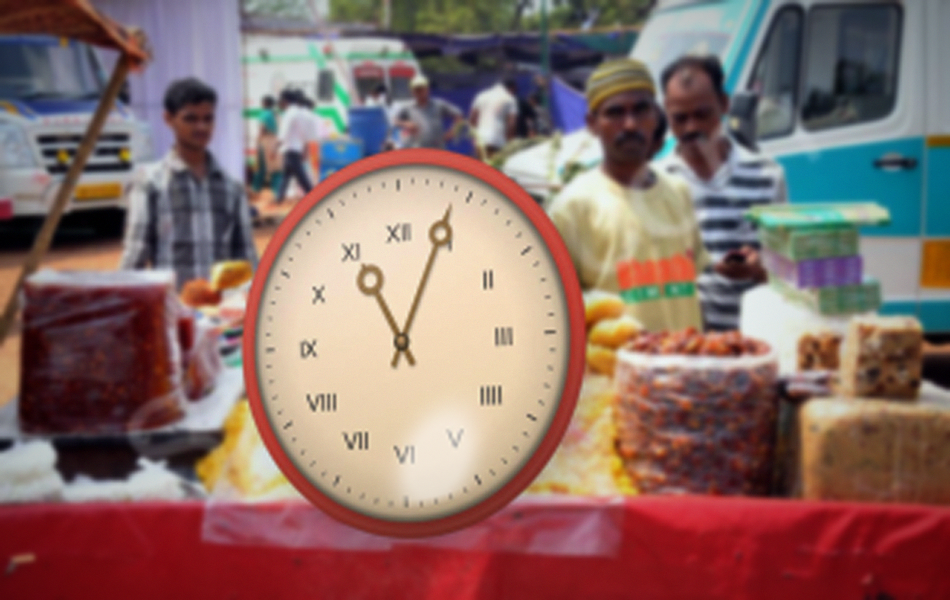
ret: {"hour": 11, "minute": 4}
